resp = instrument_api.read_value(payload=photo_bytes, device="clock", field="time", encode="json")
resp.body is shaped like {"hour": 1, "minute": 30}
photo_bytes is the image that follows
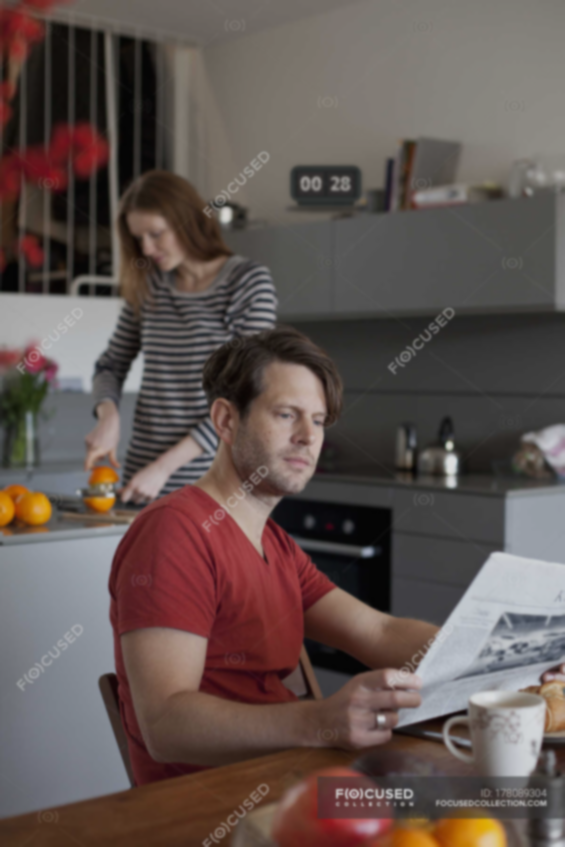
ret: {"hour": 0, "minute": 28}
